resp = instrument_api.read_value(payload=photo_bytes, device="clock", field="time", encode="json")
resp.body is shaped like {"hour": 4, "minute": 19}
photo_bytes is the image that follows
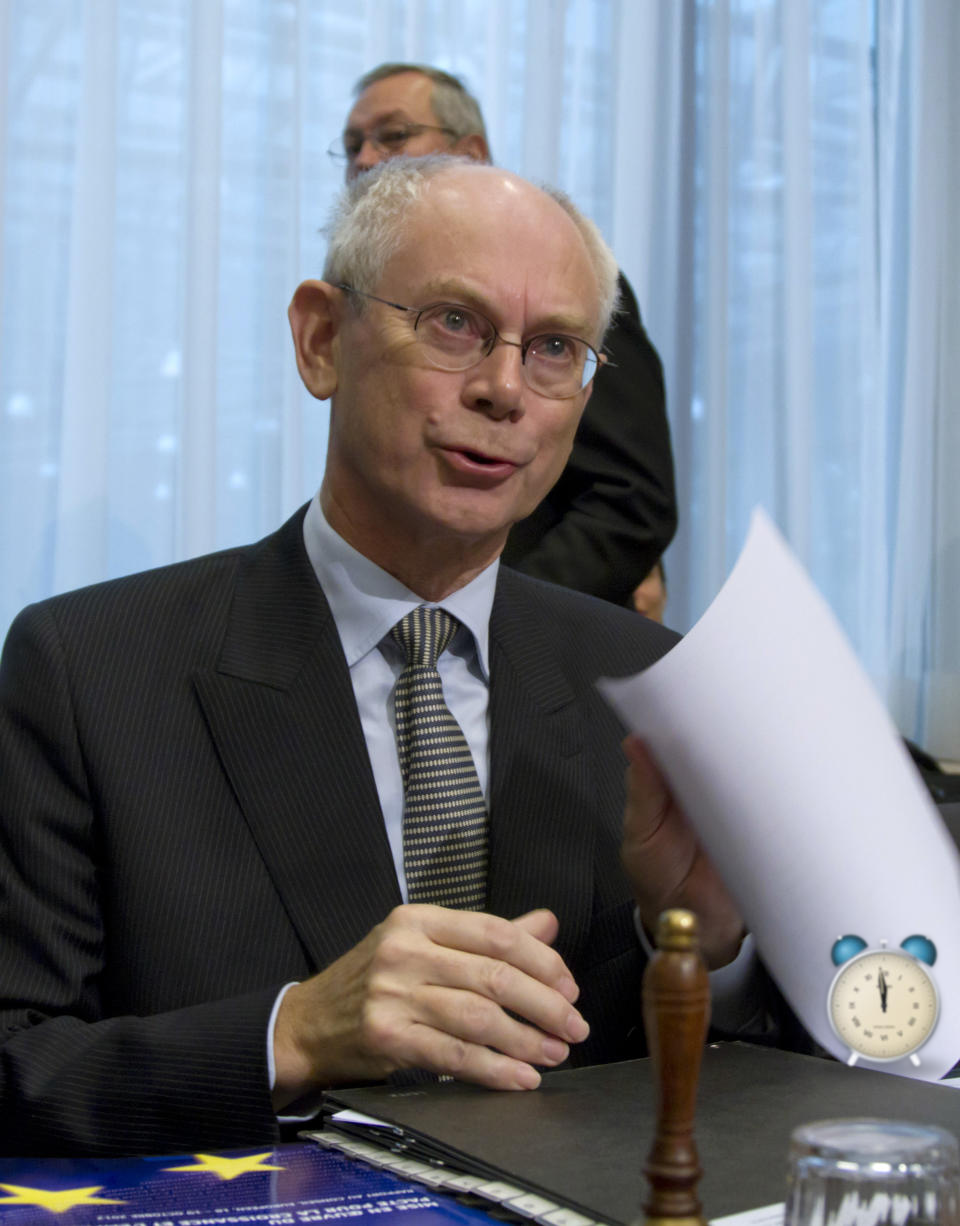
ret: {"hour": 11, "minute": 59}
